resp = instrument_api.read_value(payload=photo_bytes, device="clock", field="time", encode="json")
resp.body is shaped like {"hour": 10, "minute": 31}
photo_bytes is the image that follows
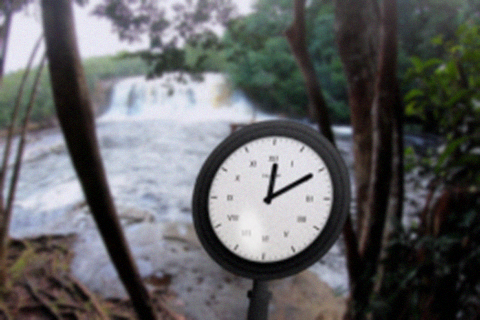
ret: {"hour": 12, "minute": 10}
